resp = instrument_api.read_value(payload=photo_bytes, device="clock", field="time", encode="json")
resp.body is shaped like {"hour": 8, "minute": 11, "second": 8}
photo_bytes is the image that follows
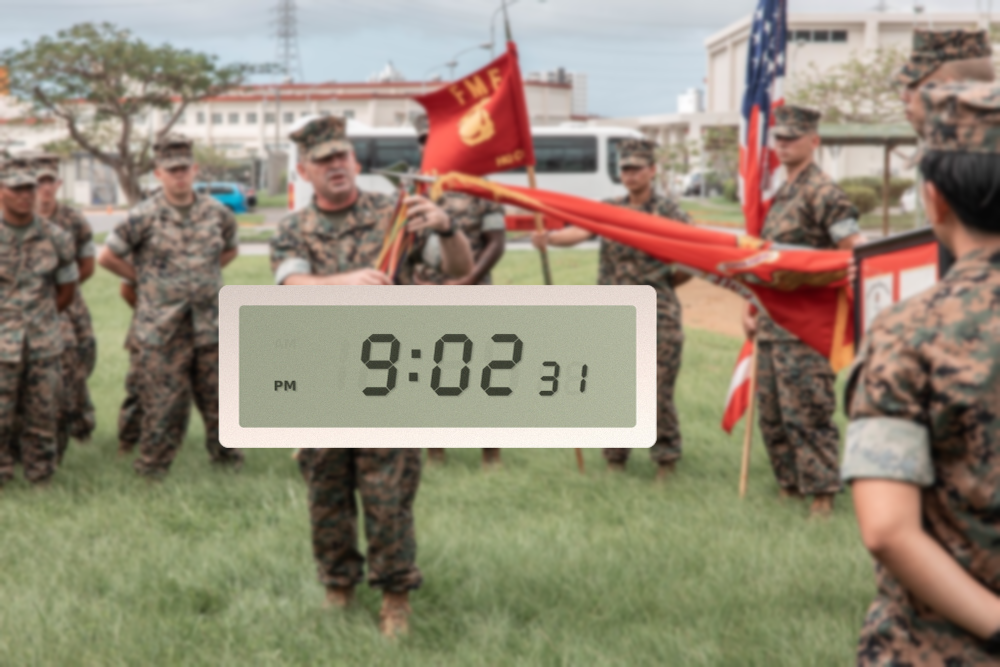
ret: {"hour": 9, "minute": 2, "second": 31}
